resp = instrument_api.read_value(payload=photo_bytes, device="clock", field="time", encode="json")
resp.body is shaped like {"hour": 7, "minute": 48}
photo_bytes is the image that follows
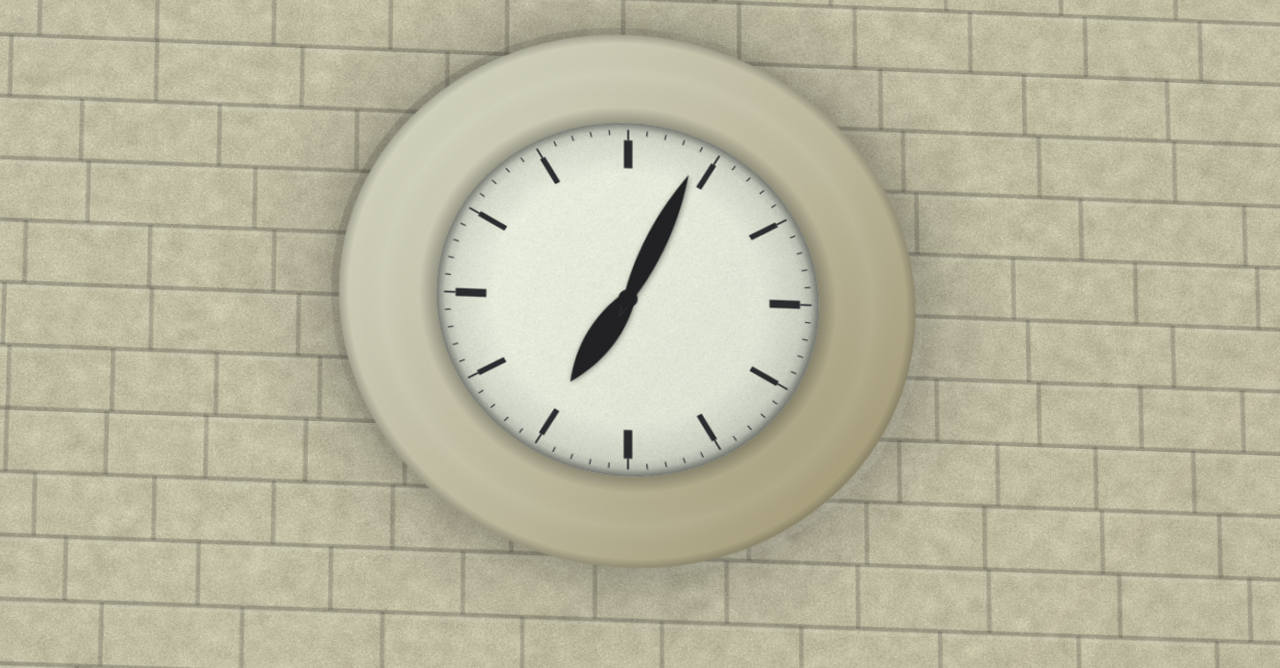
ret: {"hour": 7, "minute": 4}
